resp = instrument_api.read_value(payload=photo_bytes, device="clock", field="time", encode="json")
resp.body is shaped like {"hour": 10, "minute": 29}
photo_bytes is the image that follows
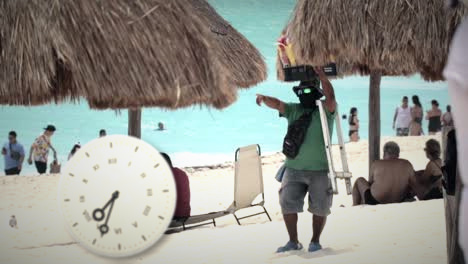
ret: {"hour": 7, "minute": 34}
